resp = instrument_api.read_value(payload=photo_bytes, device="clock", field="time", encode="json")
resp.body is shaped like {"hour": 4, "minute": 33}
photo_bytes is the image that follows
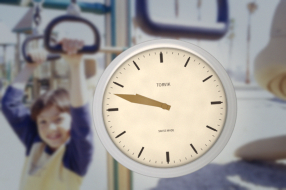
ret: {"hour": 9, "minute": 48}
